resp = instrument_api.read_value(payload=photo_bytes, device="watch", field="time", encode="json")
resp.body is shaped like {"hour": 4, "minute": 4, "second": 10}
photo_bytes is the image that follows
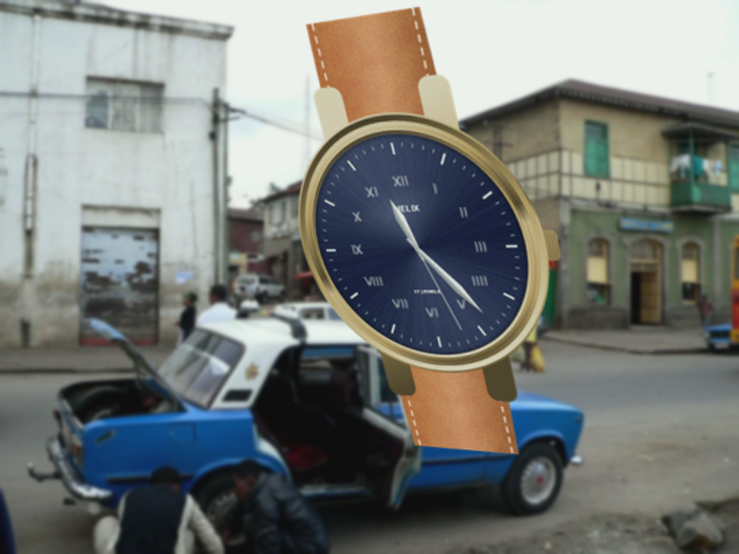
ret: {"hour": 11, "minute": 23, "second": 27}
